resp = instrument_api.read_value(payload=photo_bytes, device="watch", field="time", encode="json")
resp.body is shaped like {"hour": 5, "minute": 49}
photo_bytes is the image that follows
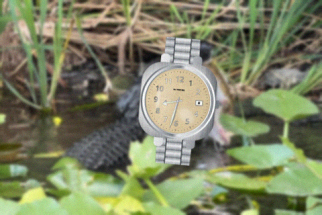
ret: {"hour": 8, "minute": 32}
